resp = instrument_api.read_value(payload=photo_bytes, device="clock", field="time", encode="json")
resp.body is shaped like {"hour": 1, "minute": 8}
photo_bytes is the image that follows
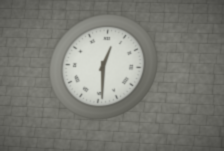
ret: {"hour": 12, "minute": 29}
